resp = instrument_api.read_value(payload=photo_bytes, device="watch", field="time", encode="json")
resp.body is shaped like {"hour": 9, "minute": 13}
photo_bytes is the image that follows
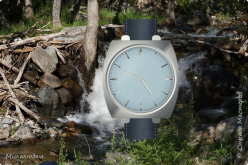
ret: {"hour": 4, "minute": 49}
